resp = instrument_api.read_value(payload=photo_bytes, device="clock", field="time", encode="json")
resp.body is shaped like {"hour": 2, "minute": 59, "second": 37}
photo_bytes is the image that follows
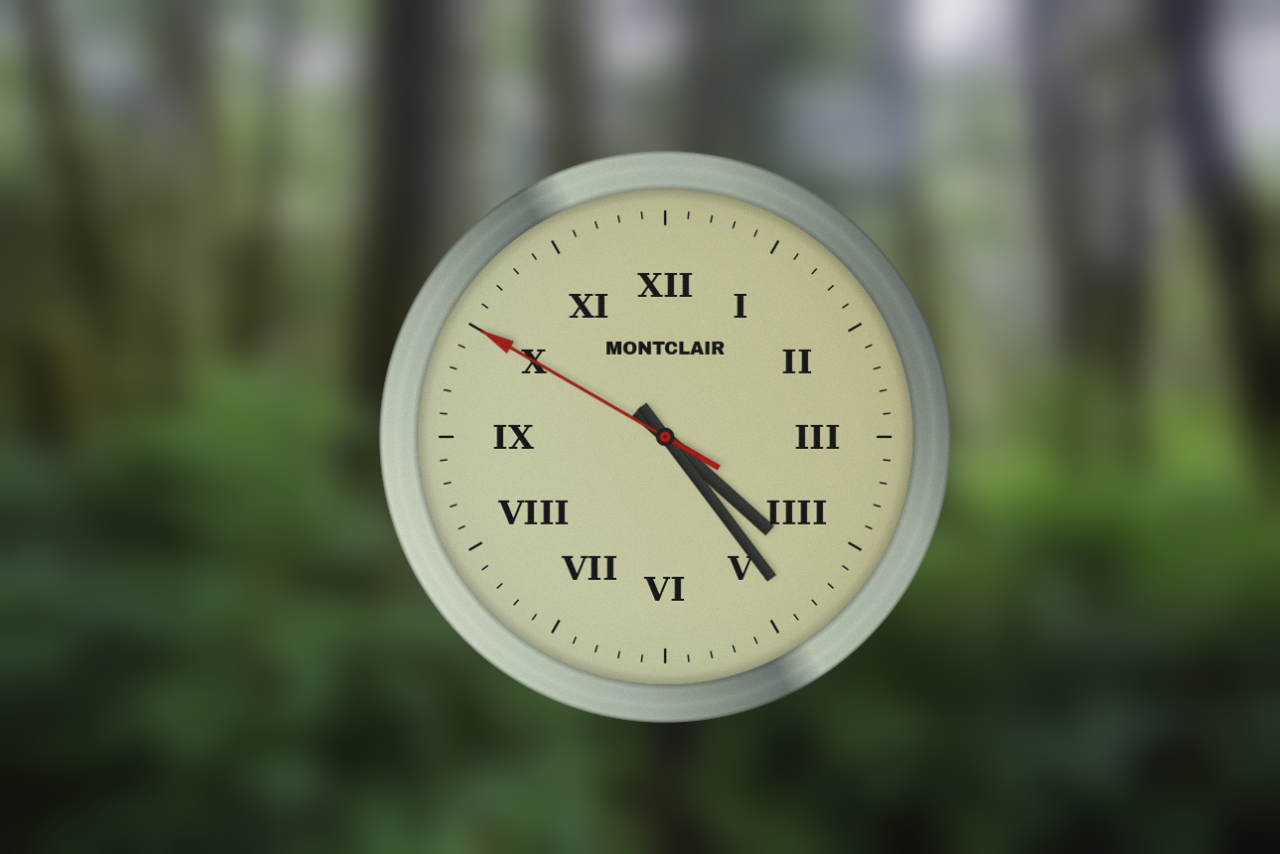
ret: {"hour": 4, "minute": 23, "second": 50}
